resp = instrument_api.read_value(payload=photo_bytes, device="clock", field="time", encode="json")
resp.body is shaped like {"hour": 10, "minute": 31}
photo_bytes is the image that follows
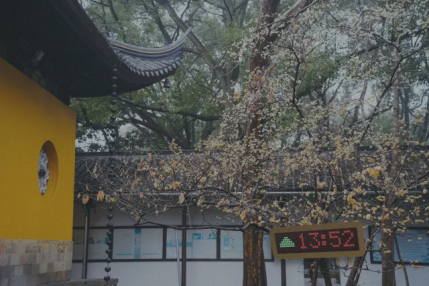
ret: {"hour": 13, "minute": 52}
